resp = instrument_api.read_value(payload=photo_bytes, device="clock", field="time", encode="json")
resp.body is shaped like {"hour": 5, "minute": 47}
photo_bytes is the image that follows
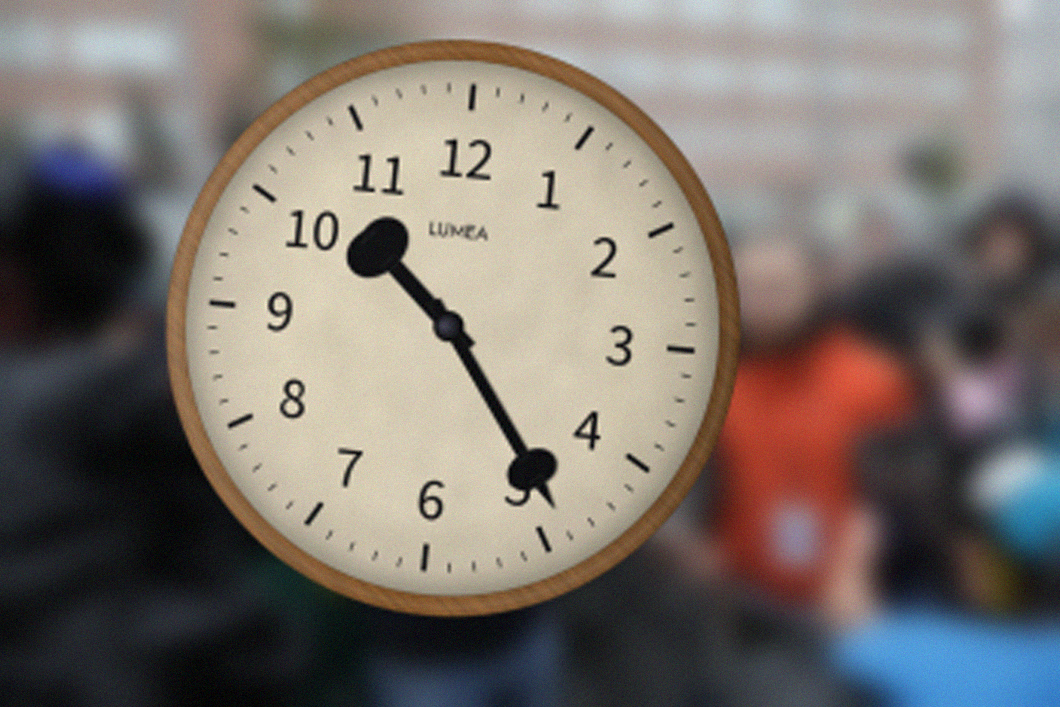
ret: {"hour": 10, "minute": 24}
